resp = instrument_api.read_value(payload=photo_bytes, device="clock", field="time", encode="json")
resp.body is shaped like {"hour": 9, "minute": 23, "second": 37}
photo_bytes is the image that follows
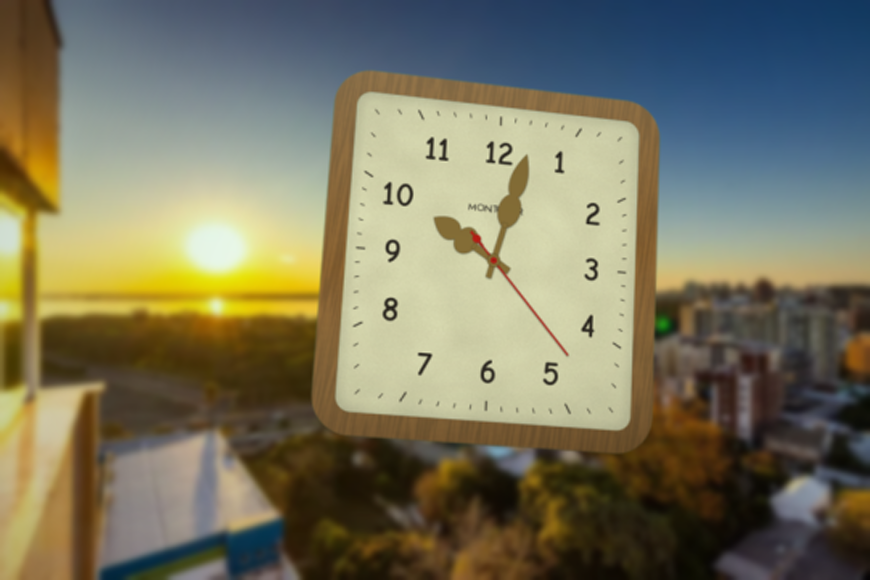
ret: {"hour": 10, "minute": 2, "second": 23}
